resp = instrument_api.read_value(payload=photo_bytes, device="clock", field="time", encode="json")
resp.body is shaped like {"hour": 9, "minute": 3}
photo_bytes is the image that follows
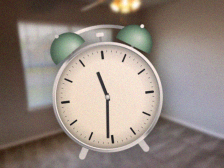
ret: {"hour": 11, "minute": 31}
